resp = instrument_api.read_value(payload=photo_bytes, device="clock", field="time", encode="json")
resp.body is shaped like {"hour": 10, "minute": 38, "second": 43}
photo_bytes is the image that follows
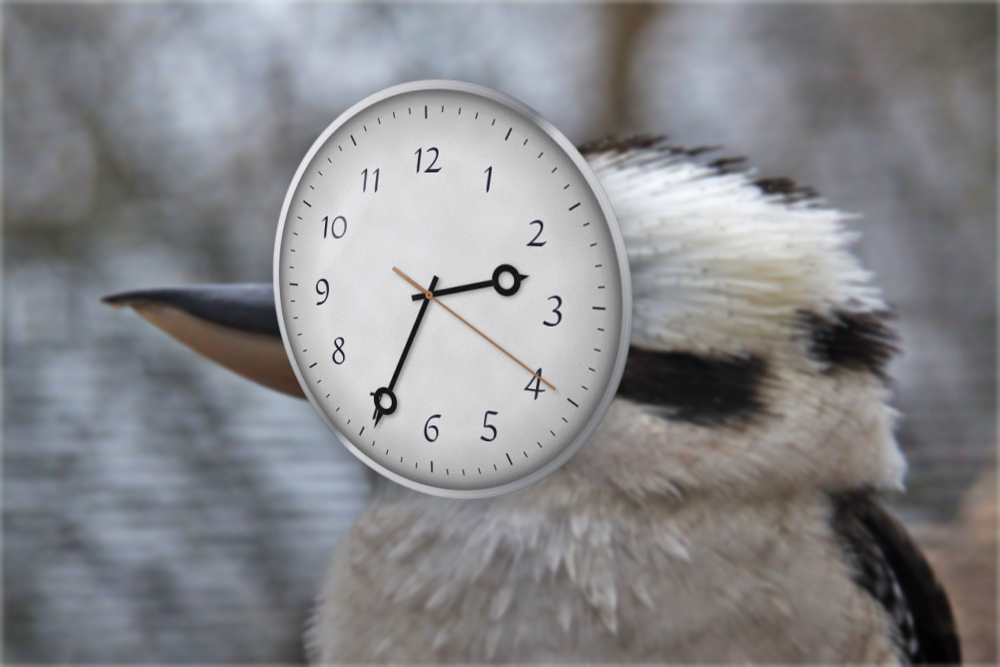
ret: {"hour": 2, "minute": 34, "second": 20}
